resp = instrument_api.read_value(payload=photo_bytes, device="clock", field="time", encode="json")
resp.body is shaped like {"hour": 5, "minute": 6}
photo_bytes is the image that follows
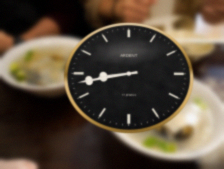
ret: {"hour": 8, "minute": 43}
